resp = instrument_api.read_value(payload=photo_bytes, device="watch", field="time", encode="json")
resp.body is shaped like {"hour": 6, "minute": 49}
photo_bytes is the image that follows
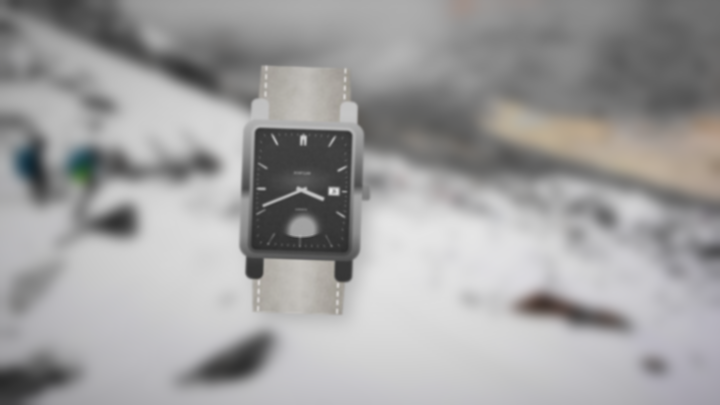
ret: {"hour": 3, "minute": 41}
